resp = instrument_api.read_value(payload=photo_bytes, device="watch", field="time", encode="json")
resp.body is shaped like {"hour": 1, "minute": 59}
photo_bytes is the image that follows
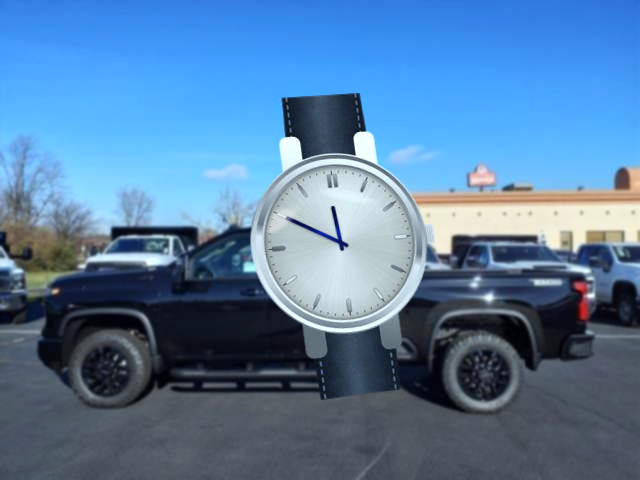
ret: {"hour": 11, "minute": 50}
